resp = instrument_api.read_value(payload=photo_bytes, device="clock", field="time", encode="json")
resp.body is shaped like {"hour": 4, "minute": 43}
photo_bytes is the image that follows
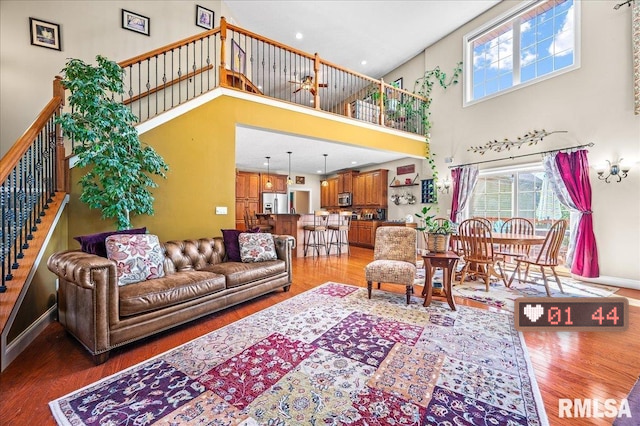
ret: {"hour": 1, "minute": 44}
